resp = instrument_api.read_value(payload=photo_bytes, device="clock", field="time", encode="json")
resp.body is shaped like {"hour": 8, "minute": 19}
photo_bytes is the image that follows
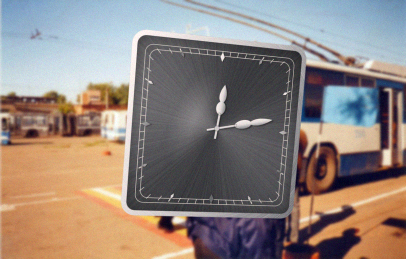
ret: {"hour": 12, "minute": 13}
